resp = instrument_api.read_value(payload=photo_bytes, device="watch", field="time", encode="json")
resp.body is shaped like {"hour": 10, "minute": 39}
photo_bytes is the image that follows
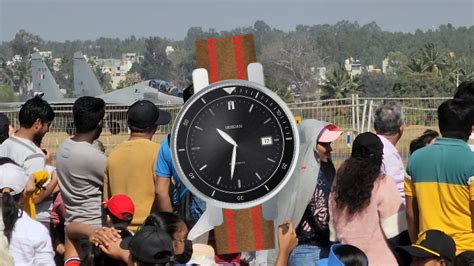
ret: {"hour": 10, "minute": 32}
